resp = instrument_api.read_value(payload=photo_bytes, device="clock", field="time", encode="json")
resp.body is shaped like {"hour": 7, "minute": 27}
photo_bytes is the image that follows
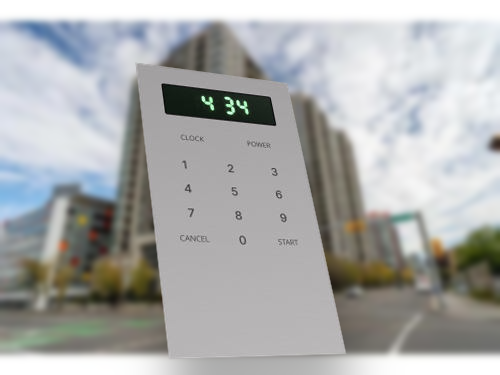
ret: {"hour": 4, "minute": 34}
